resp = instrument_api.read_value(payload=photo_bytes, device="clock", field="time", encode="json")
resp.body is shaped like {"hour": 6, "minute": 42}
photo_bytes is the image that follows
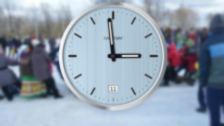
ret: {"hour": 2, "minute": 59}
